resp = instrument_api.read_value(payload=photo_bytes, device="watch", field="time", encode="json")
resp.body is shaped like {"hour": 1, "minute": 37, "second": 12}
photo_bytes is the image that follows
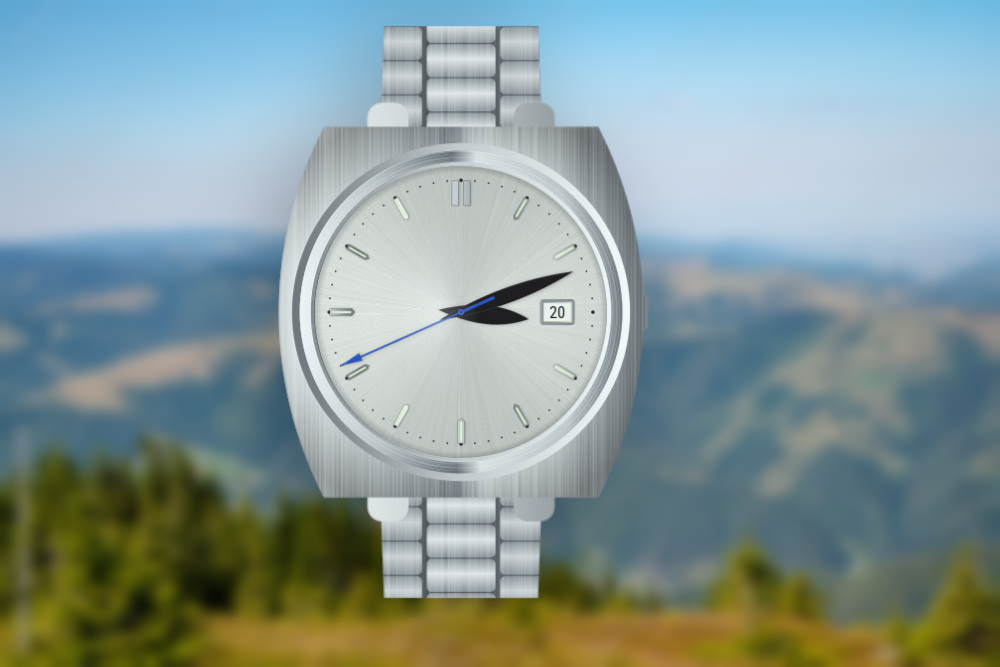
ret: {"hour": 3, "minute": 11, "second": 41}
